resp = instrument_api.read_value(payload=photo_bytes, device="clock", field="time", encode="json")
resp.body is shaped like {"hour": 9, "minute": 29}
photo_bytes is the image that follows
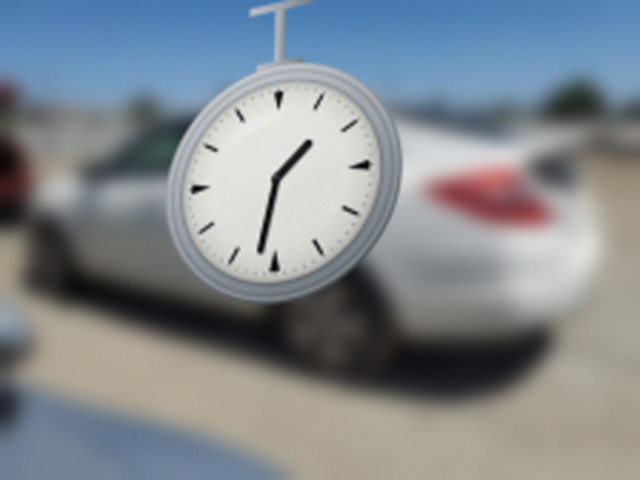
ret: {"hour": 1, "minute": 32}
